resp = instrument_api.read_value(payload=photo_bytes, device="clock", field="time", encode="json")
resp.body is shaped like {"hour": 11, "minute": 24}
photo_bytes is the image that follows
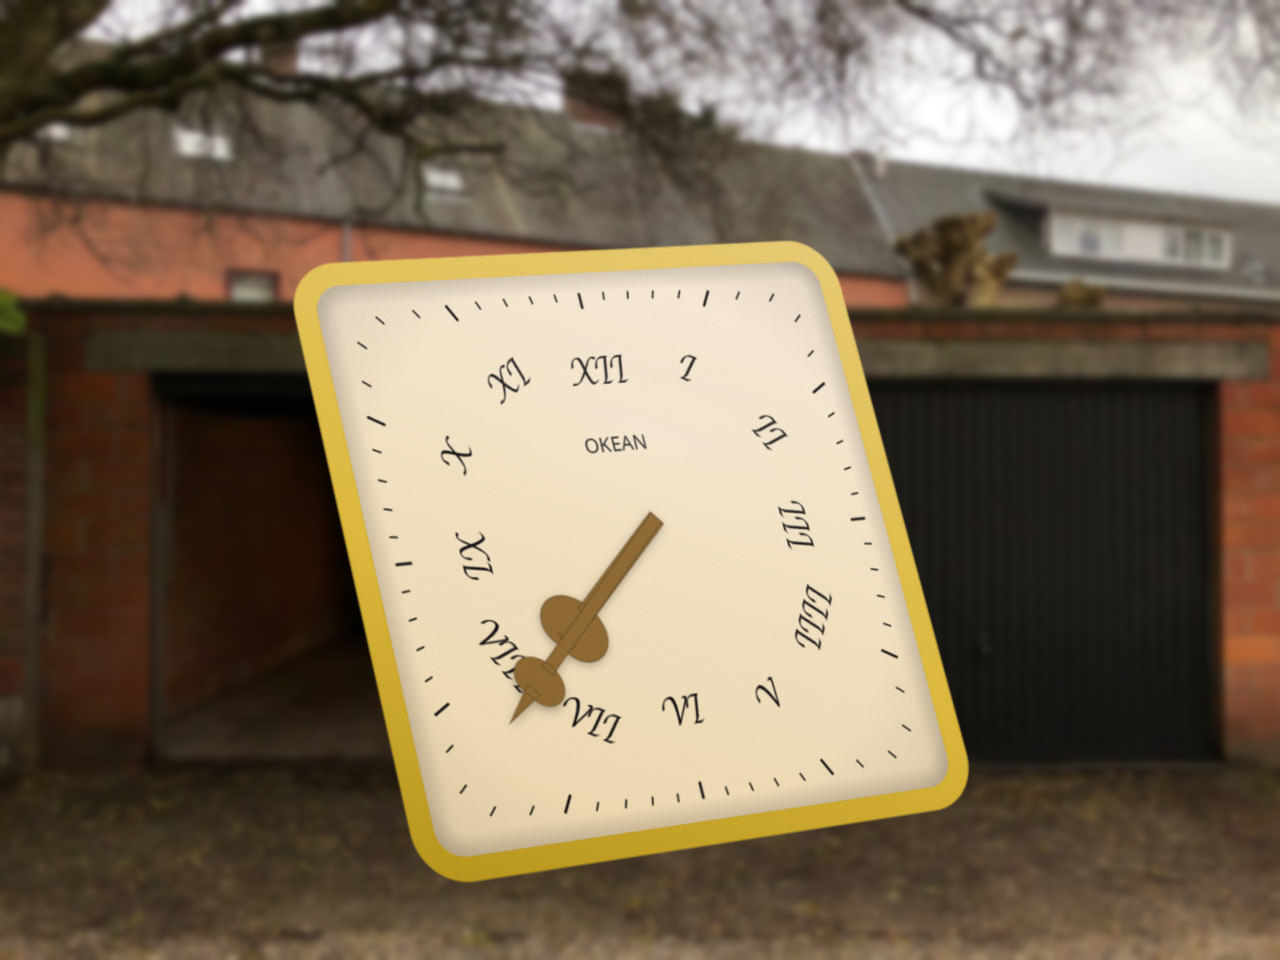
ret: {"hour": 7, "minute": 38}
